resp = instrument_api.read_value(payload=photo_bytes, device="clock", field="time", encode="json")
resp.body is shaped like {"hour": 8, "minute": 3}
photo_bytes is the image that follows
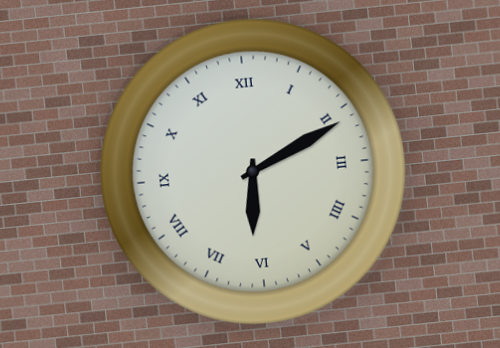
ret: {"hour": 6, "minute": 11}
